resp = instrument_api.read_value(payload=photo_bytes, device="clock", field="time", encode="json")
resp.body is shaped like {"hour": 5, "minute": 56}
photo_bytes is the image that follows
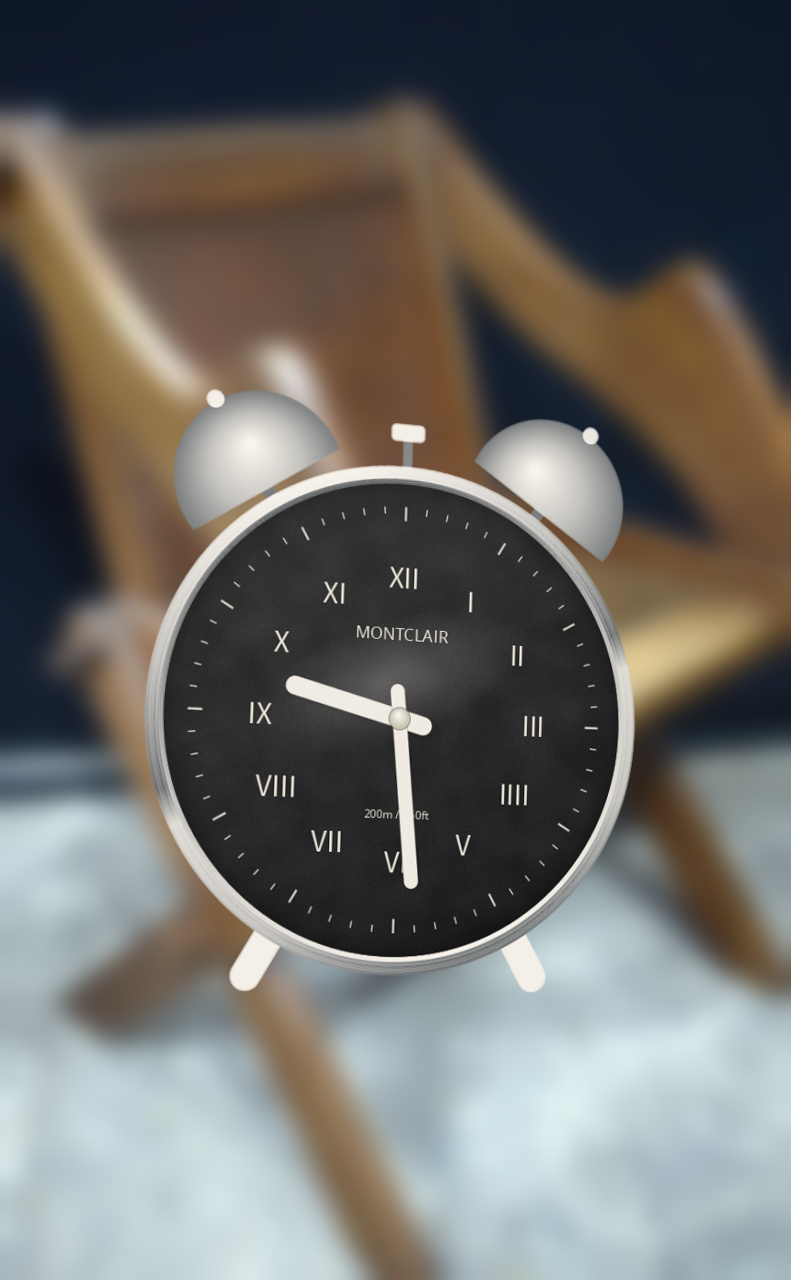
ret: {"hour": 9, "minute": 29}
